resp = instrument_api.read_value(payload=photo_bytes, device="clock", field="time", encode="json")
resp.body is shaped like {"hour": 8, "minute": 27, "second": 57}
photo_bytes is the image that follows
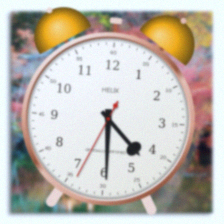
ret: {"hour": 4, "minute": 29, "second": 34}
